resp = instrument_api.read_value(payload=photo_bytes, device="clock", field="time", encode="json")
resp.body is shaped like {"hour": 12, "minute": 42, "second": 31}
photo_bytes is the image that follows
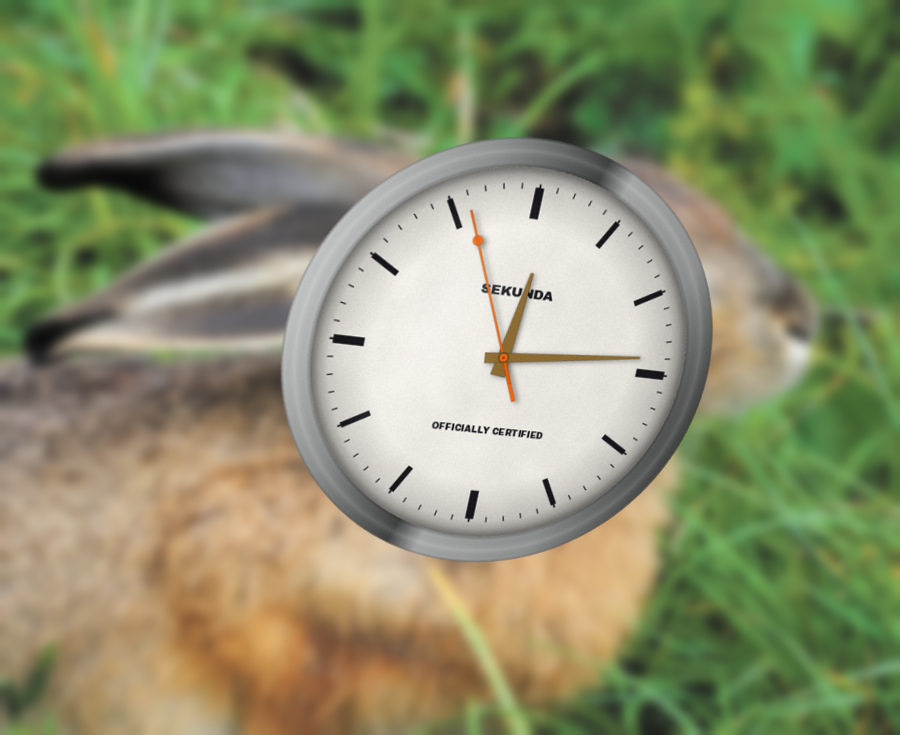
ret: {"hour": 12, "minute": 13, "second": 56}
